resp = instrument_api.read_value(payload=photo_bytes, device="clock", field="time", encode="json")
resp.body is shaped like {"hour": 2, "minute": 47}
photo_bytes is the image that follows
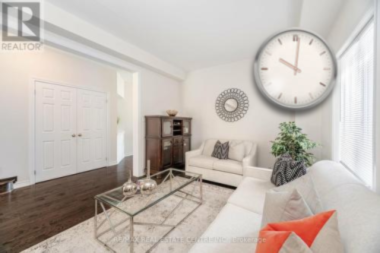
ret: {"hour": 10, "minute": 1}
